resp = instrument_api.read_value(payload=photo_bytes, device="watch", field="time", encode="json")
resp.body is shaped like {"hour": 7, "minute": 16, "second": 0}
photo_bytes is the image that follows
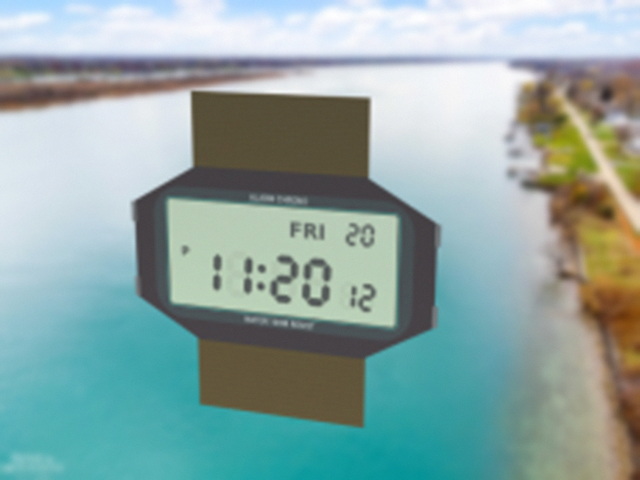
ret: {"hour": 11, "minute": 20, "second": 12}
